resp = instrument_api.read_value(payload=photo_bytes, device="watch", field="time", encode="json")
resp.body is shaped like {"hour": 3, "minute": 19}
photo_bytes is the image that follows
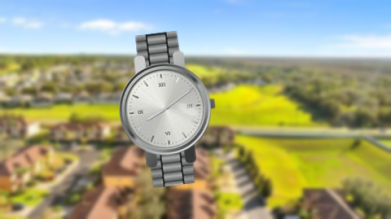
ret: {"hour": 8, "minute": 10}
